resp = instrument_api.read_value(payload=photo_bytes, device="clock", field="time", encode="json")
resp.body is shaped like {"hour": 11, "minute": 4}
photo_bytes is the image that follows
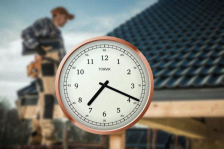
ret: {"hour": 7, "minute": 19}
